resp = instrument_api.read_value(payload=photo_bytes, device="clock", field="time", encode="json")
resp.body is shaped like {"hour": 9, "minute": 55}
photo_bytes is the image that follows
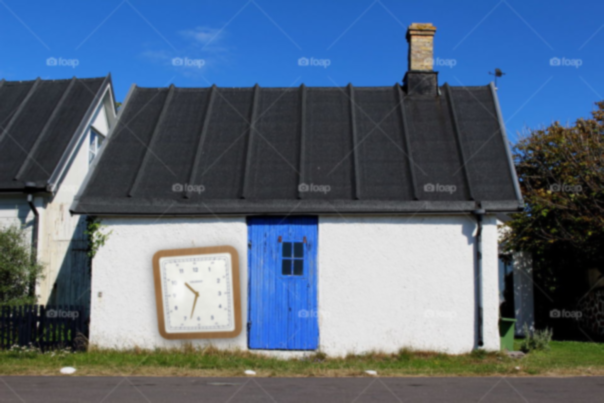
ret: {"hour": 10, "minute": 33}
